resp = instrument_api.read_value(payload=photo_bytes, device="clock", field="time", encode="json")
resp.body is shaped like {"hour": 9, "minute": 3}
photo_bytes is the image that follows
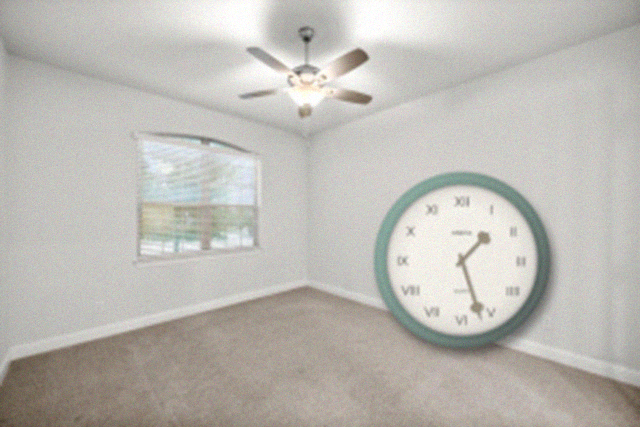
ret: {"hour": 1, "minute": 27}
